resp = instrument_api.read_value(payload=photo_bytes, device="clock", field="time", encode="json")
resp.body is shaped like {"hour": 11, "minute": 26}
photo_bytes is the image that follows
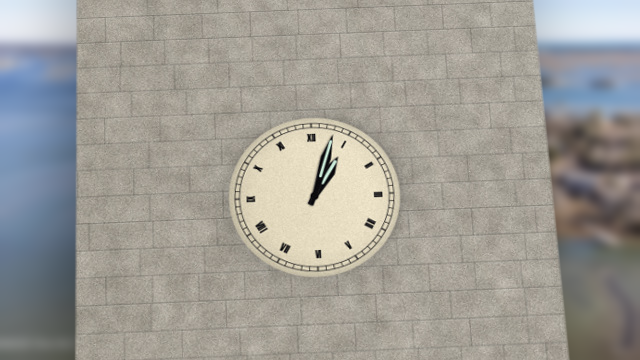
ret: {"hour": 1, "minute": 3}
